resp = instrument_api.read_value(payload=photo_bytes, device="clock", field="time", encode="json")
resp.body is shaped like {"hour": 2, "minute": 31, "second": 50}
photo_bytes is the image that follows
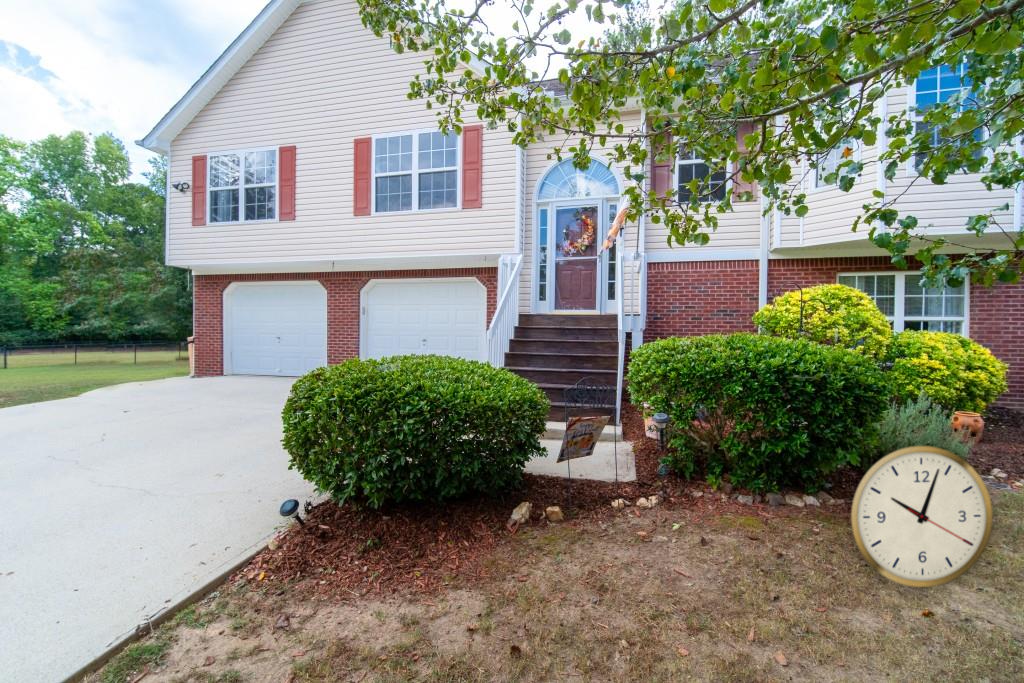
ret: {"hour": 10, "minute": 3, "second": 20}
